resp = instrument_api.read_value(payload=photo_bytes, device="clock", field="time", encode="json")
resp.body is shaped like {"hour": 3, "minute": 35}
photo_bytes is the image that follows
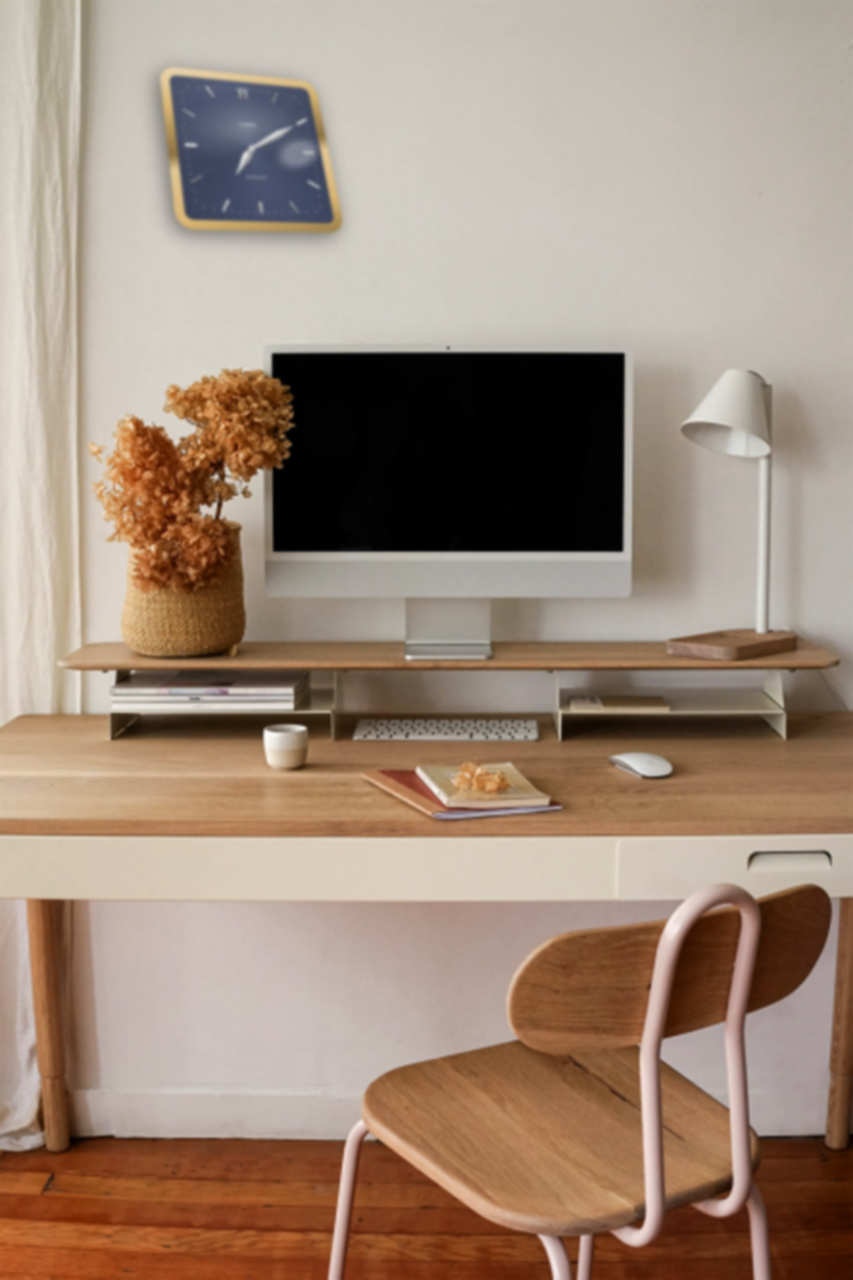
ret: {"hour": 7, "minute": 10}
